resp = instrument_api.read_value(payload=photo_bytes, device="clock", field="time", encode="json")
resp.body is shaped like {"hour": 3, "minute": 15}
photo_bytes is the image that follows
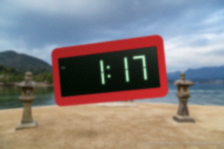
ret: {"hour": 1, "minute": 17}
